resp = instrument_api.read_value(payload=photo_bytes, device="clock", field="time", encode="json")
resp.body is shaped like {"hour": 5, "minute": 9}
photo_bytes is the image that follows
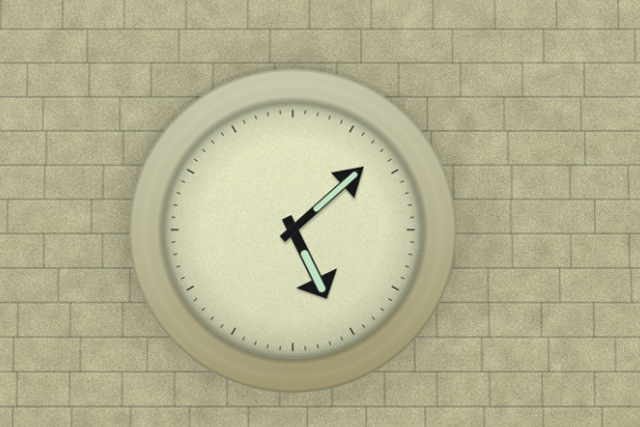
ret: {"hour": 5, "minute": 8}
